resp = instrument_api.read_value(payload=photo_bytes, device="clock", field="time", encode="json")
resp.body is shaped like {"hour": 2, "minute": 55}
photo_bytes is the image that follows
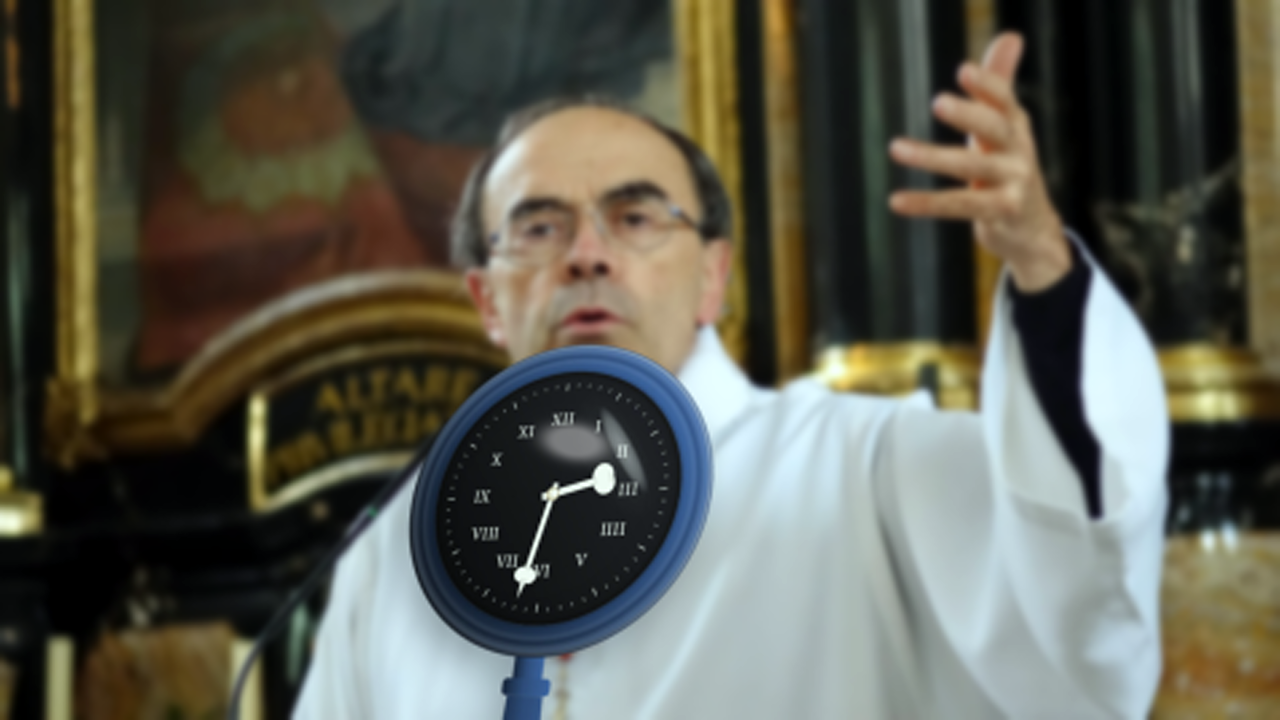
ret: {"hour": 2, "minute": 32}
